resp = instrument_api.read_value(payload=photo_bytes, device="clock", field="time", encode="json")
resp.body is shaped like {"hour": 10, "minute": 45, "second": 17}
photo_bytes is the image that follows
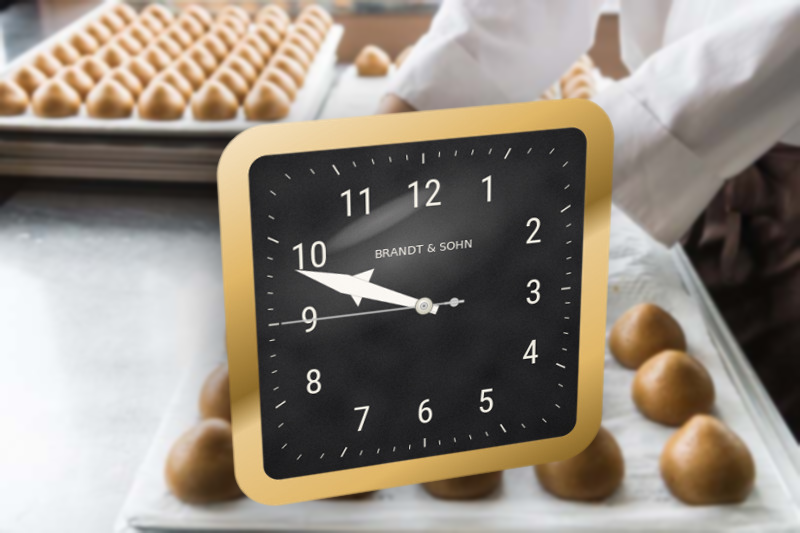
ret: {"hour": 9, "minute": 48, "second": 45}
